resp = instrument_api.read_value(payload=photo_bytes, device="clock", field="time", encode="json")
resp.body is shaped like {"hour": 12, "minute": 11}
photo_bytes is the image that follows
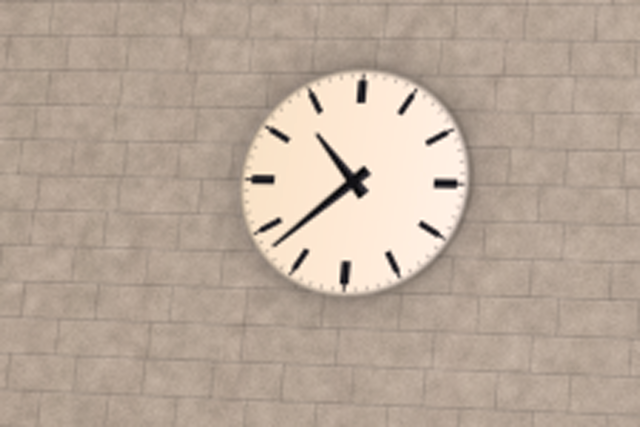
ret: {"hour": 10, "minute": 38}
